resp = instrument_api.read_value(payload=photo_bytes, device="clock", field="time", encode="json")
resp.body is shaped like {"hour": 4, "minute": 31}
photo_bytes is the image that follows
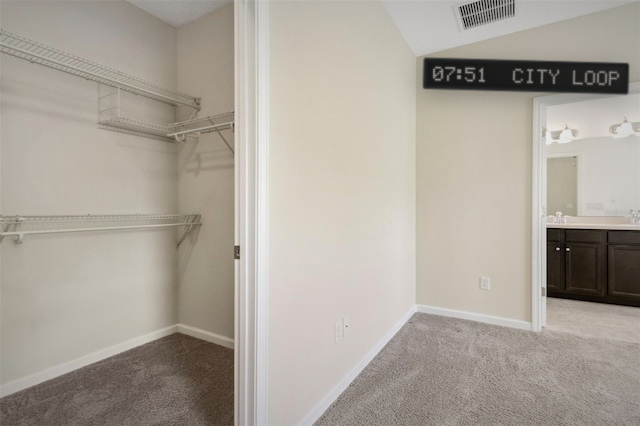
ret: {"hour": 7, "minute": 51}
